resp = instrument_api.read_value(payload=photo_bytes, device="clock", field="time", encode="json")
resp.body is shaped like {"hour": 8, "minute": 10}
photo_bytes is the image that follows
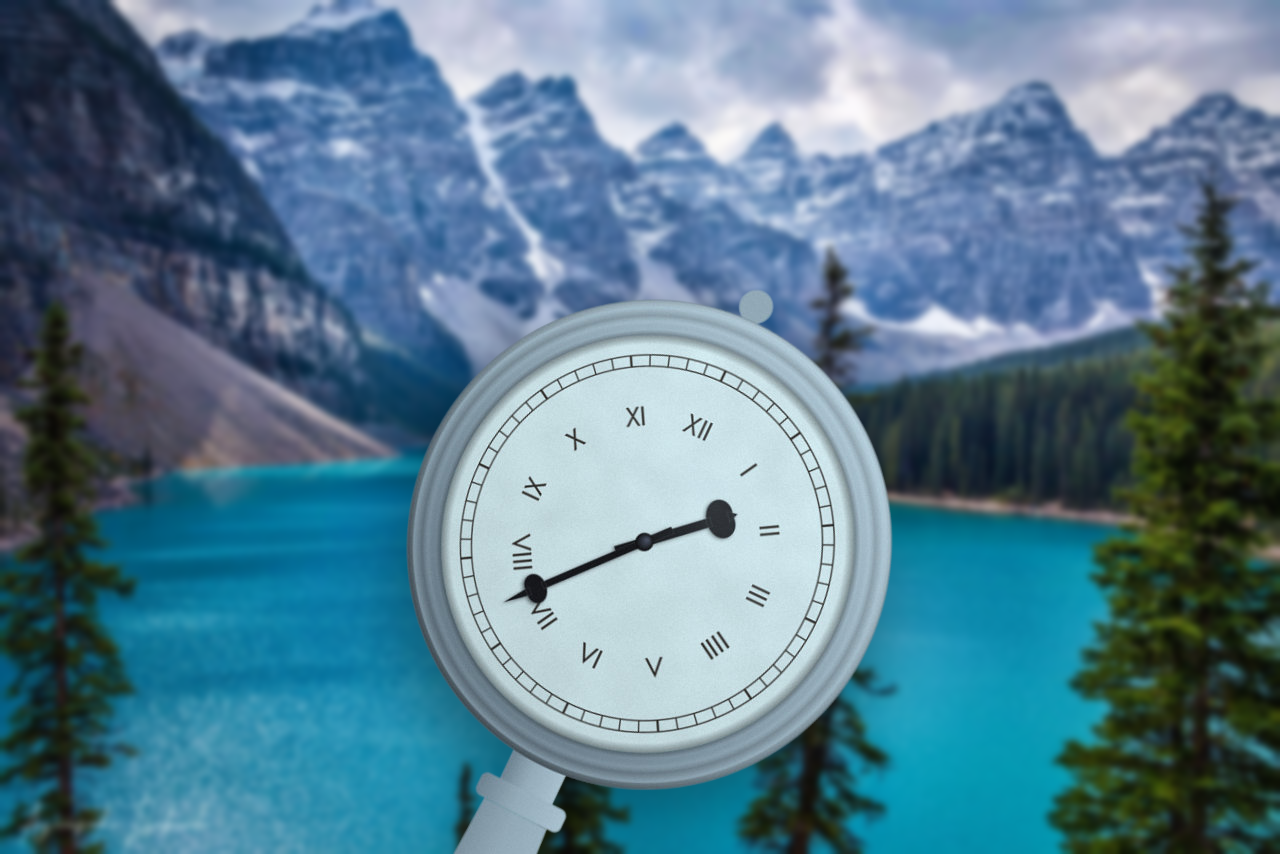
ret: {"hour": 1, "minute": 37}
